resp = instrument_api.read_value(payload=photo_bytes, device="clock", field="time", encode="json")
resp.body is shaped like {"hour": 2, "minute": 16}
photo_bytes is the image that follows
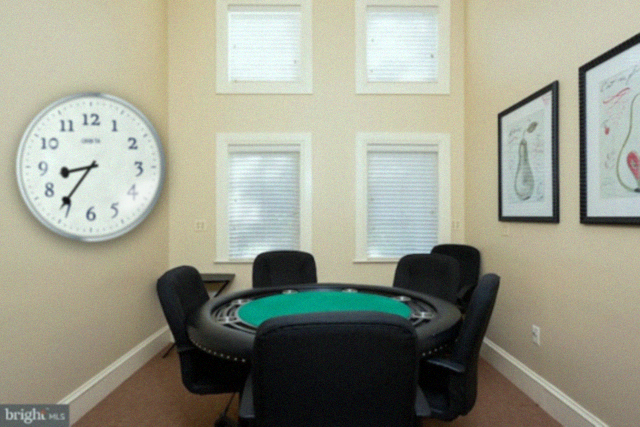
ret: {"hour": 8, "minute": 36}
